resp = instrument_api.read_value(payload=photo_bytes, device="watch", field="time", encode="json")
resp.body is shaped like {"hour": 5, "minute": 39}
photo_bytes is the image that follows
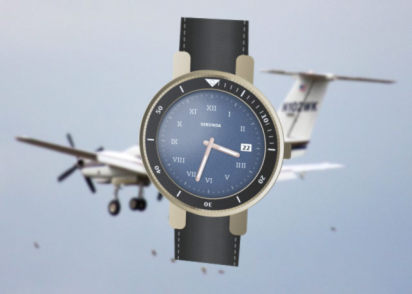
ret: {"hour": 3, "minute": 33}
